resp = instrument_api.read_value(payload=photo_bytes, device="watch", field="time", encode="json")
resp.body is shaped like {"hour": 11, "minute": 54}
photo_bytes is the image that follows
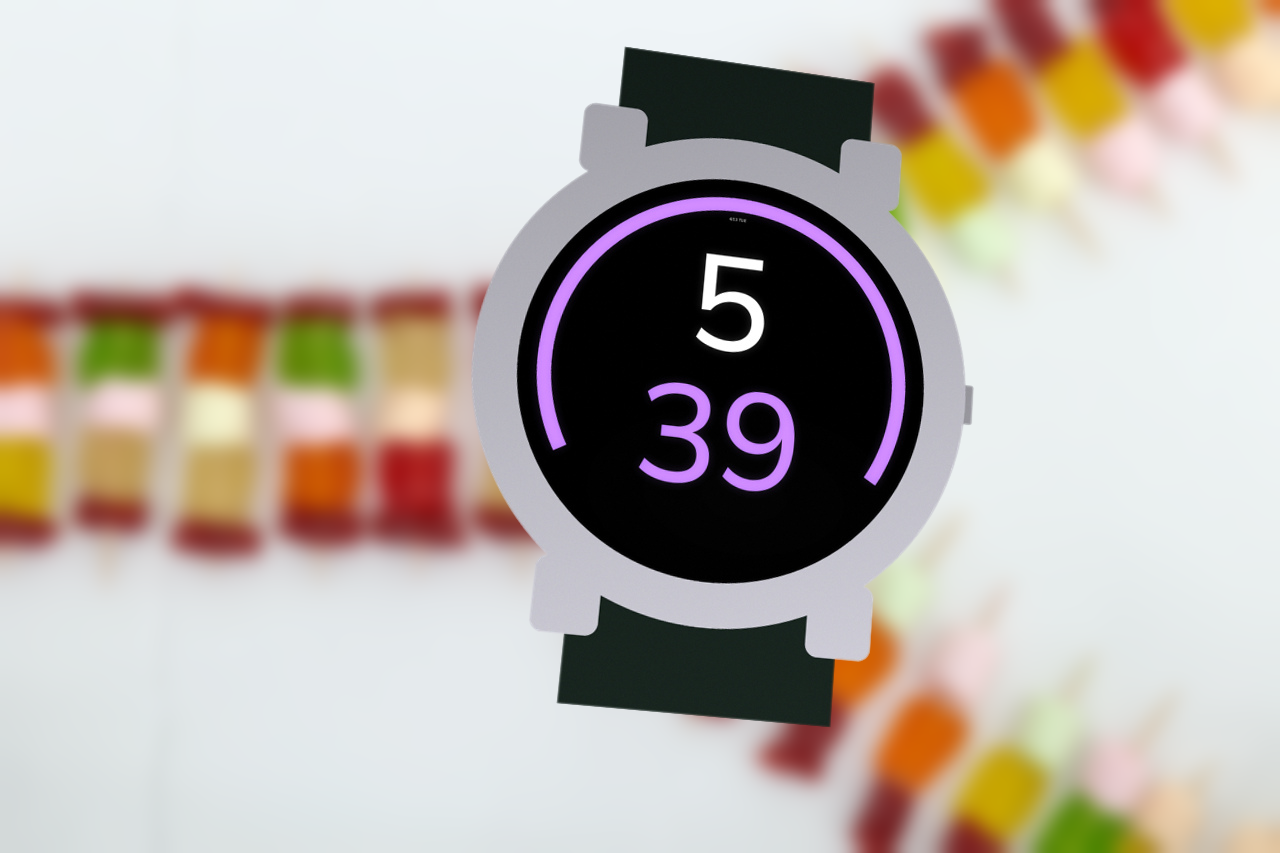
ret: {"hour": 5, "minute": 39}
